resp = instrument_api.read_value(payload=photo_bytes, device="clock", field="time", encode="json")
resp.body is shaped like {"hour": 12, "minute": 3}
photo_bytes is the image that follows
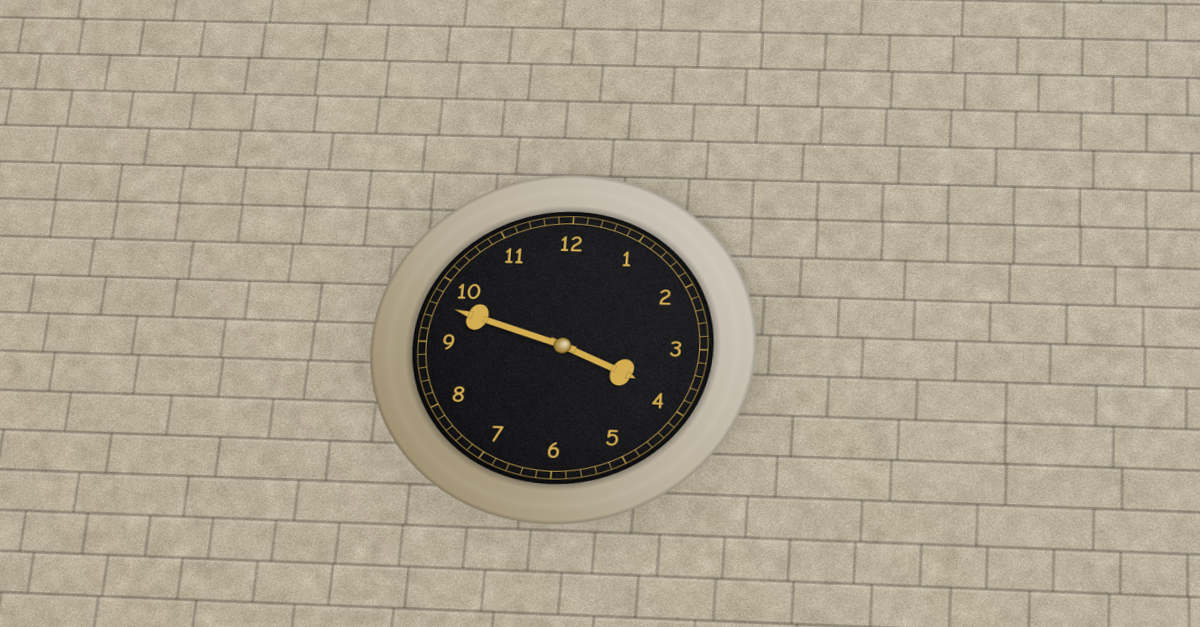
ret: {"hour": 3, "minute": 48}
